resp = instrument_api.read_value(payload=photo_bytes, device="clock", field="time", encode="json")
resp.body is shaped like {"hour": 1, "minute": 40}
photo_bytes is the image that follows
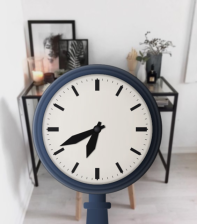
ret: {"hour": 6, "minute": 41}
